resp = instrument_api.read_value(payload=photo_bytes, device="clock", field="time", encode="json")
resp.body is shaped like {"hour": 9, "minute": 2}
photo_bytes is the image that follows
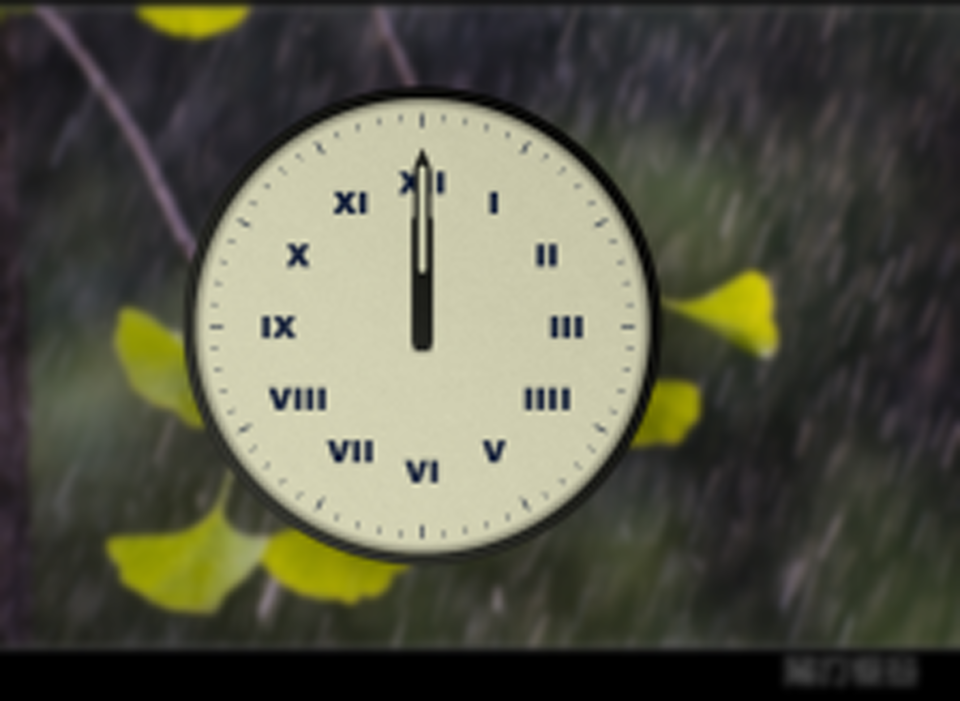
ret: {"hour": 12, "minute": 0}
